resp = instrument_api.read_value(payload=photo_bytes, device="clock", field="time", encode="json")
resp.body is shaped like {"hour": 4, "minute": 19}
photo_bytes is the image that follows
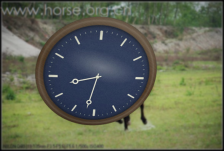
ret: {"hour": 8, "minute": 32}
